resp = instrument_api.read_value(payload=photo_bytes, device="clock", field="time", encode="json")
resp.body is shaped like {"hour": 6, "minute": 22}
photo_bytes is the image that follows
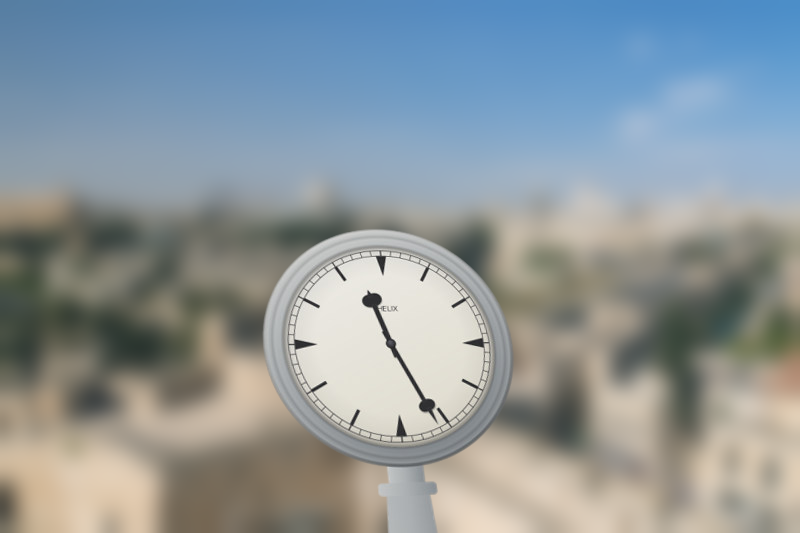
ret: {"hour": 11, "minute": 26}
